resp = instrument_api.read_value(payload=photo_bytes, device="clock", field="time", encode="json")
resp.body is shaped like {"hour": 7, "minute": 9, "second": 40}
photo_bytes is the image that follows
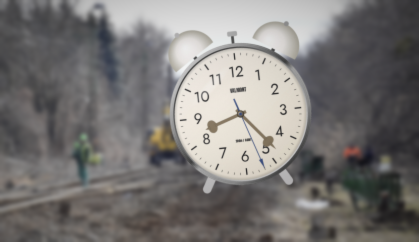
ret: {"hour": 8, "minute": 23, "second": 27}
